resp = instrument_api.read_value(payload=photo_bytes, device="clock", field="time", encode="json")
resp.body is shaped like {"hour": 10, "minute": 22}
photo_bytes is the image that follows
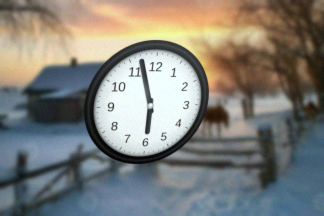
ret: {"hour": 5, "minute": 57}
